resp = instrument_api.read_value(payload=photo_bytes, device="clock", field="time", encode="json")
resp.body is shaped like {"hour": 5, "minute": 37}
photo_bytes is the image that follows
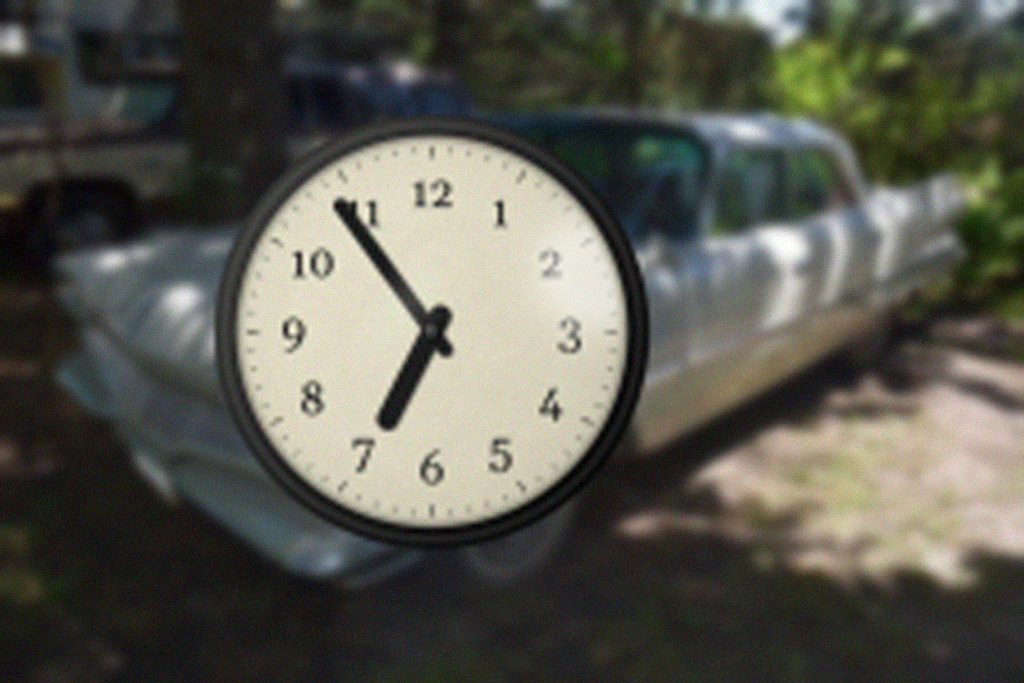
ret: {"hour": 6, "minute": 54}
